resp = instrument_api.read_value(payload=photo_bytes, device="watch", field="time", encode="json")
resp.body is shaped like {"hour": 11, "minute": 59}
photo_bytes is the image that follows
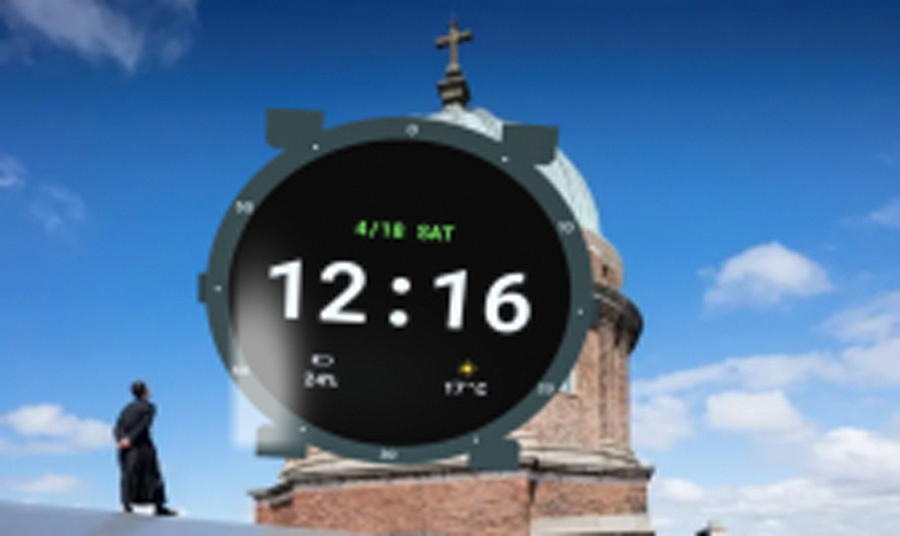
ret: {"hour": 12, "minute": 16}
